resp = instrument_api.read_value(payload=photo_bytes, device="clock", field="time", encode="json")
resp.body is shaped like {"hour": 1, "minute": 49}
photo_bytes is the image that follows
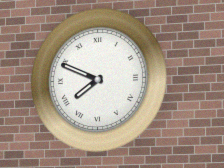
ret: {"hour": 7, "minute": 49}
